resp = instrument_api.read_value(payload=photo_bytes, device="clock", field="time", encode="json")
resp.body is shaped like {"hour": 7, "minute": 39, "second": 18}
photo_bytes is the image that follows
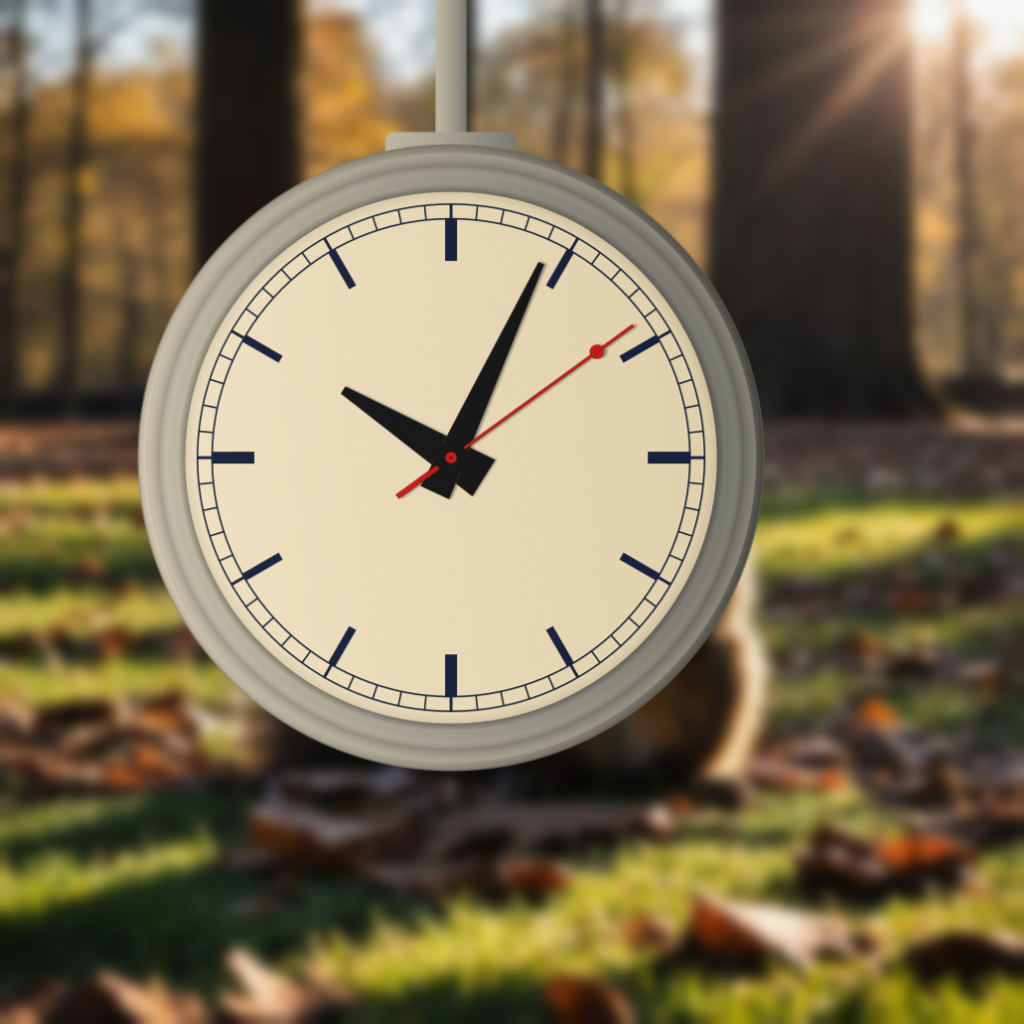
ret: {"hour": 10, "minute": 4, "second": 9}
